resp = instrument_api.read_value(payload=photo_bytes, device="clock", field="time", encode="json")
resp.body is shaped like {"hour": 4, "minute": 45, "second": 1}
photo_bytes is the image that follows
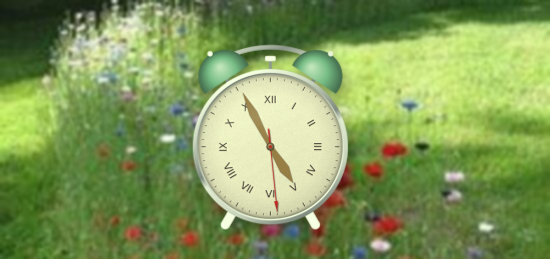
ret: {"hour": 4, "minute": 55, "second": 29}
